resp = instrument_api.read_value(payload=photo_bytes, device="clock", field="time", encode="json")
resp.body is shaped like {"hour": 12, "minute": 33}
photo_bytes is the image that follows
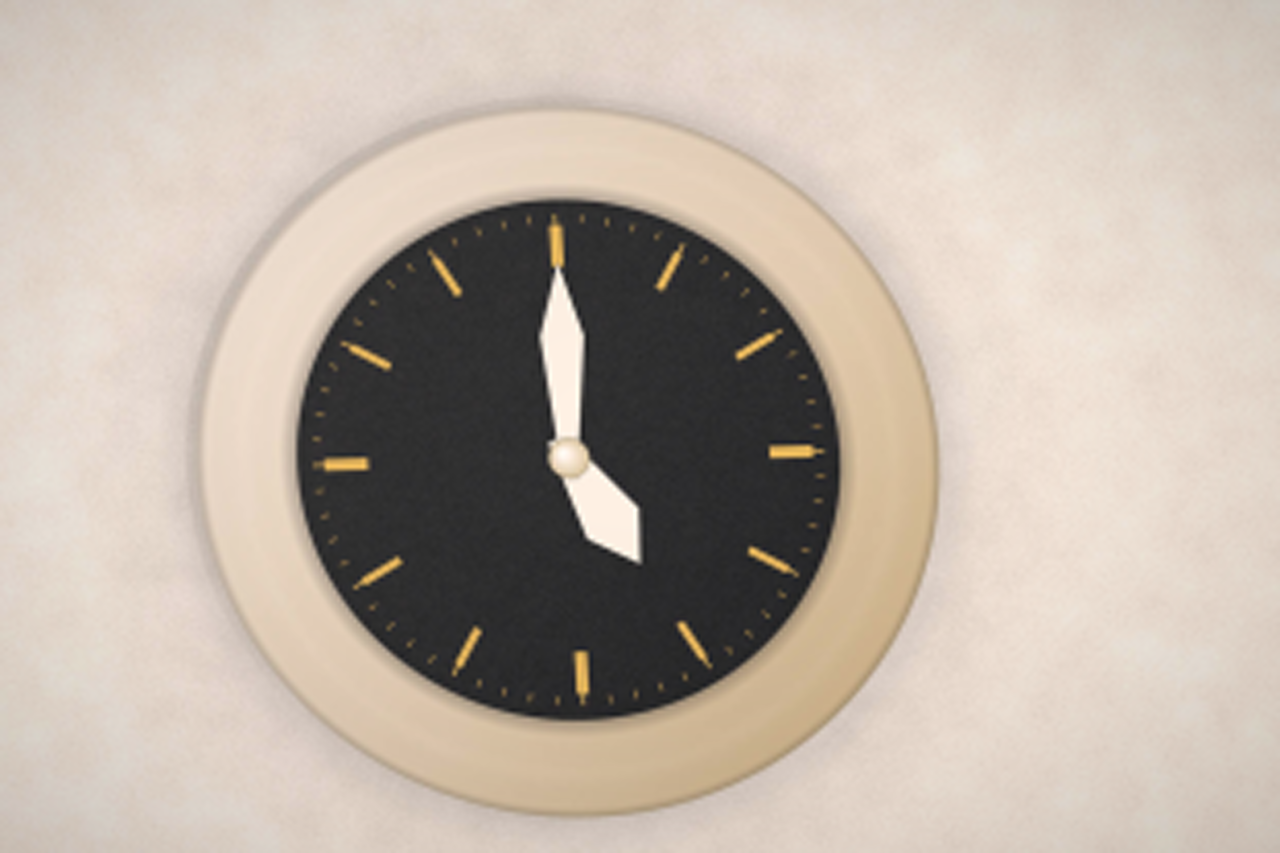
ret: {"hour": 5, "minute": 0}
